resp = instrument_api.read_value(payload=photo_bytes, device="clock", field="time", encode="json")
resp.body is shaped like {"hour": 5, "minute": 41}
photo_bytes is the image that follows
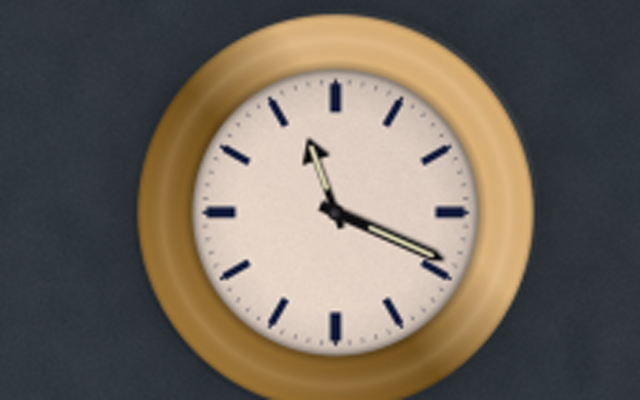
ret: {"hour": 11, "minute": 19}
